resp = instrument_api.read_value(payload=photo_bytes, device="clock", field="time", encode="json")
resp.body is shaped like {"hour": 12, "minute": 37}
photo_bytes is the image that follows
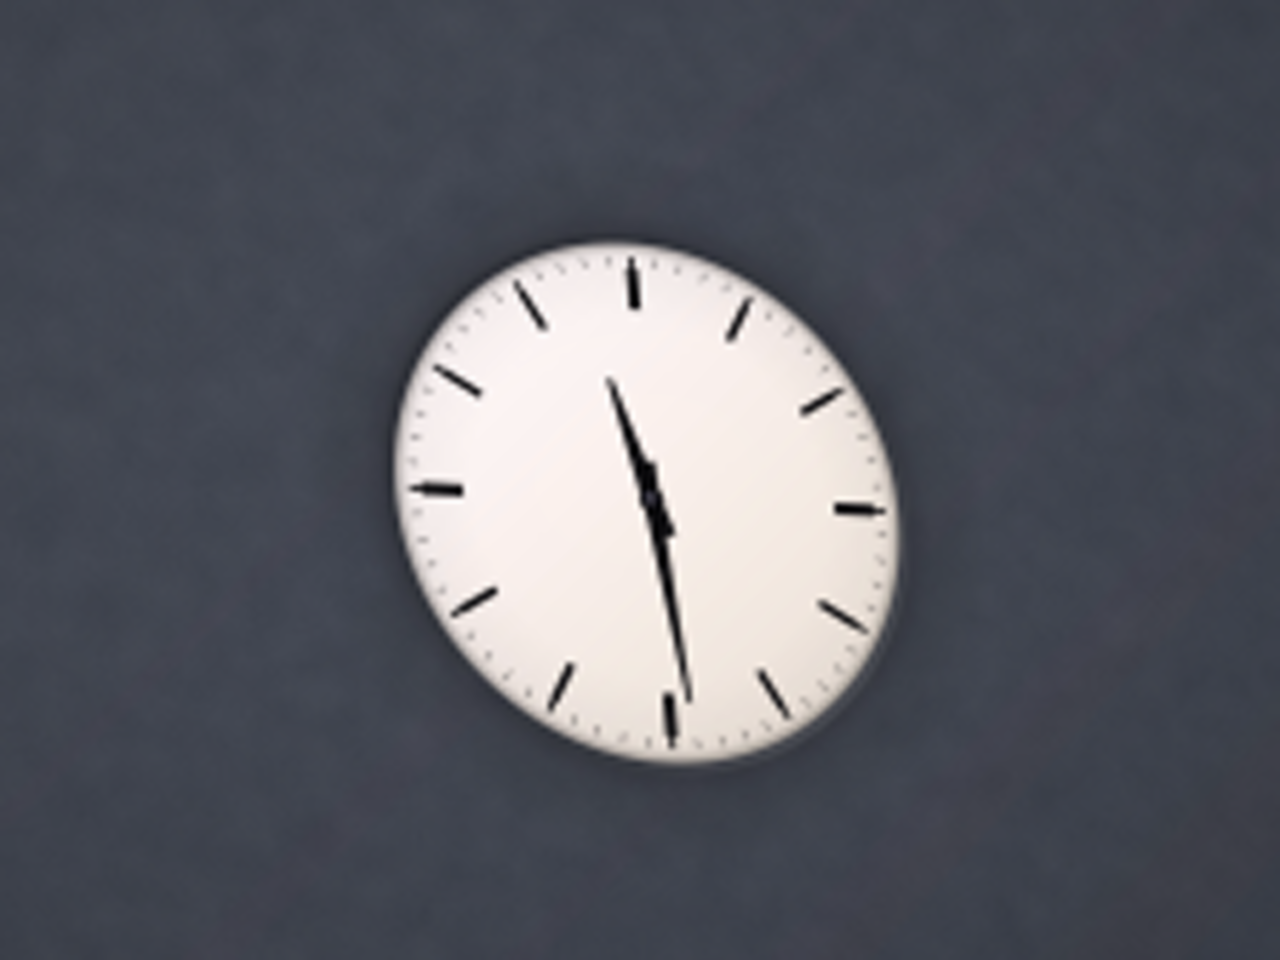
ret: {"hour": 11, "minute": 29}
